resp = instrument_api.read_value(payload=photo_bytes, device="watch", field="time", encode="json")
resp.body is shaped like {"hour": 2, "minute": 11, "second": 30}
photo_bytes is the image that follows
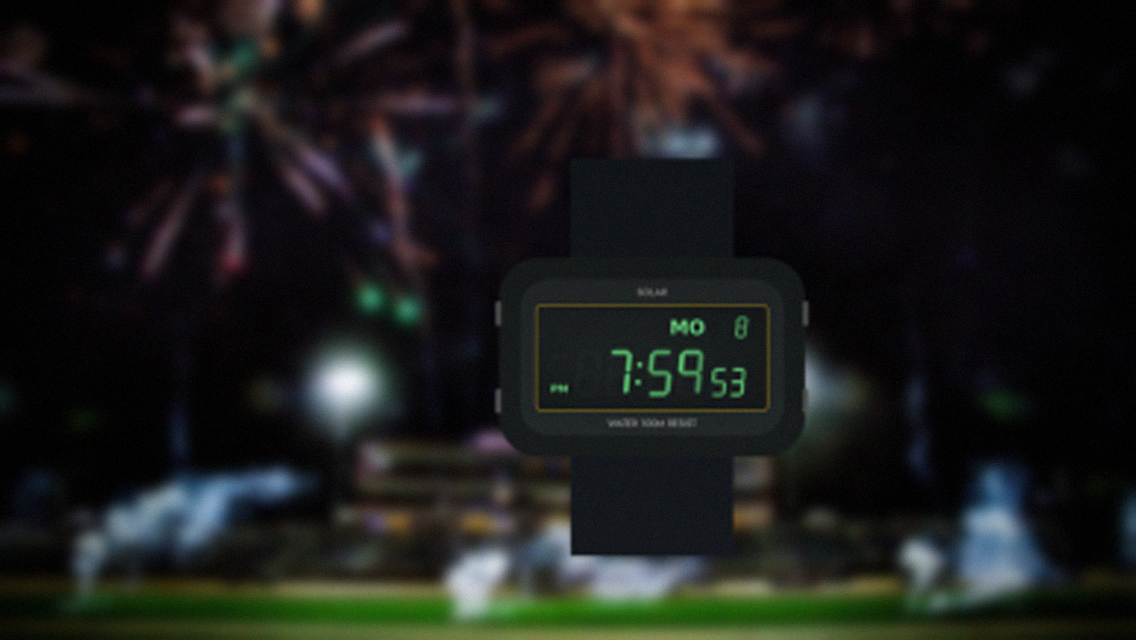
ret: {"hour": 7, "minute": 59, "second": 53}
